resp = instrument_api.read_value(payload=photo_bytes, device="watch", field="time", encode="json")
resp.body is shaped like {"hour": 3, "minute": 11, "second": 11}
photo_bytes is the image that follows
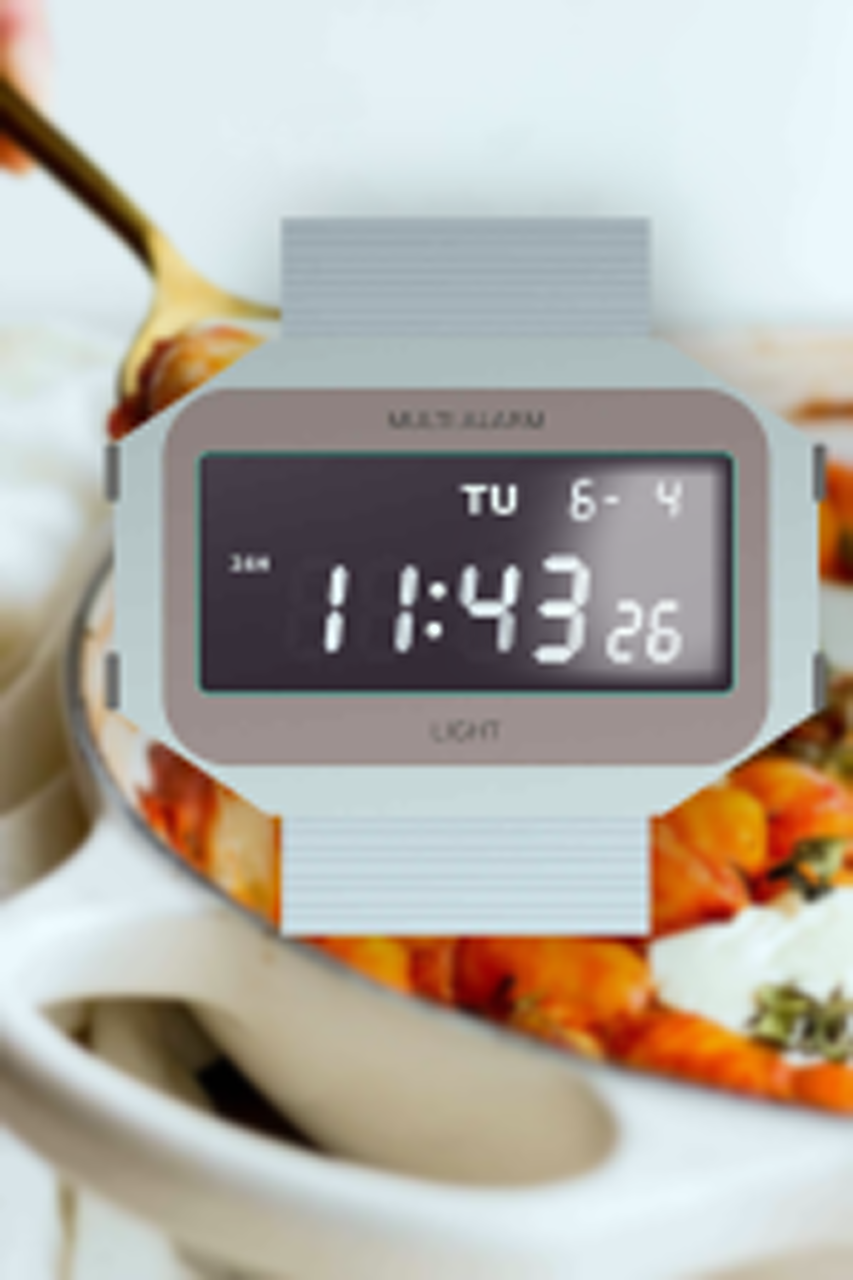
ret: {"hour": 11, "minute": 43, "second": 26}
